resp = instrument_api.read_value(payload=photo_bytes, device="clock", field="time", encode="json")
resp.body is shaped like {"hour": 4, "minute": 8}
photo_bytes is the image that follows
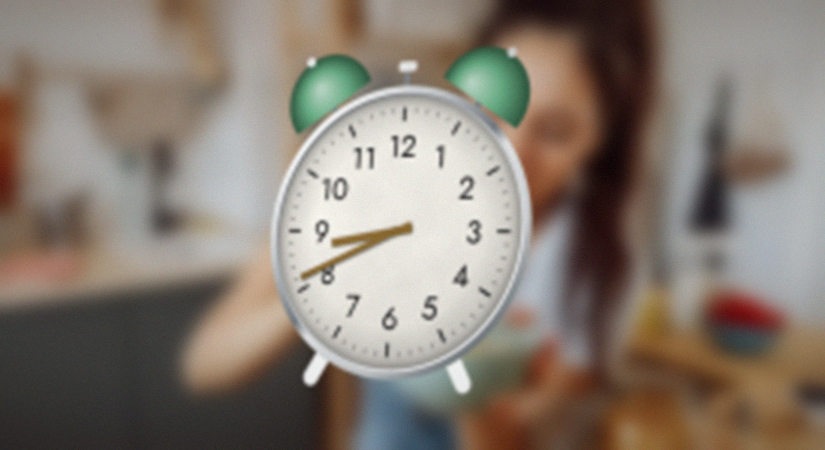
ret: {"hour": 8, "minute": 41}
